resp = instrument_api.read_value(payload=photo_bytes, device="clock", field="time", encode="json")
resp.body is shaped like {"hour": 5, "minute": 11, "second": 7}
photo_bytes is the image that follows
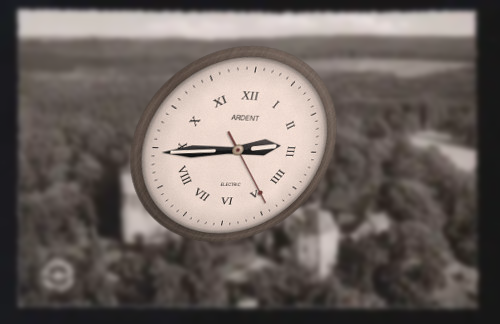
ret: {"hour": 2, "minute": 44, "second": 24}
